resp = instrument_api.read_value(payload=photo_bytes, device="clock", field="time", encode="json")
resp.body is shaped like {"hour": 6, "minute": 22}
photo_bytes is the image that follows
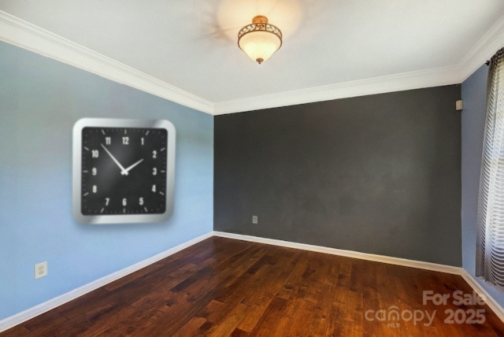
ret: {"hour": 1, "minute": 53}
